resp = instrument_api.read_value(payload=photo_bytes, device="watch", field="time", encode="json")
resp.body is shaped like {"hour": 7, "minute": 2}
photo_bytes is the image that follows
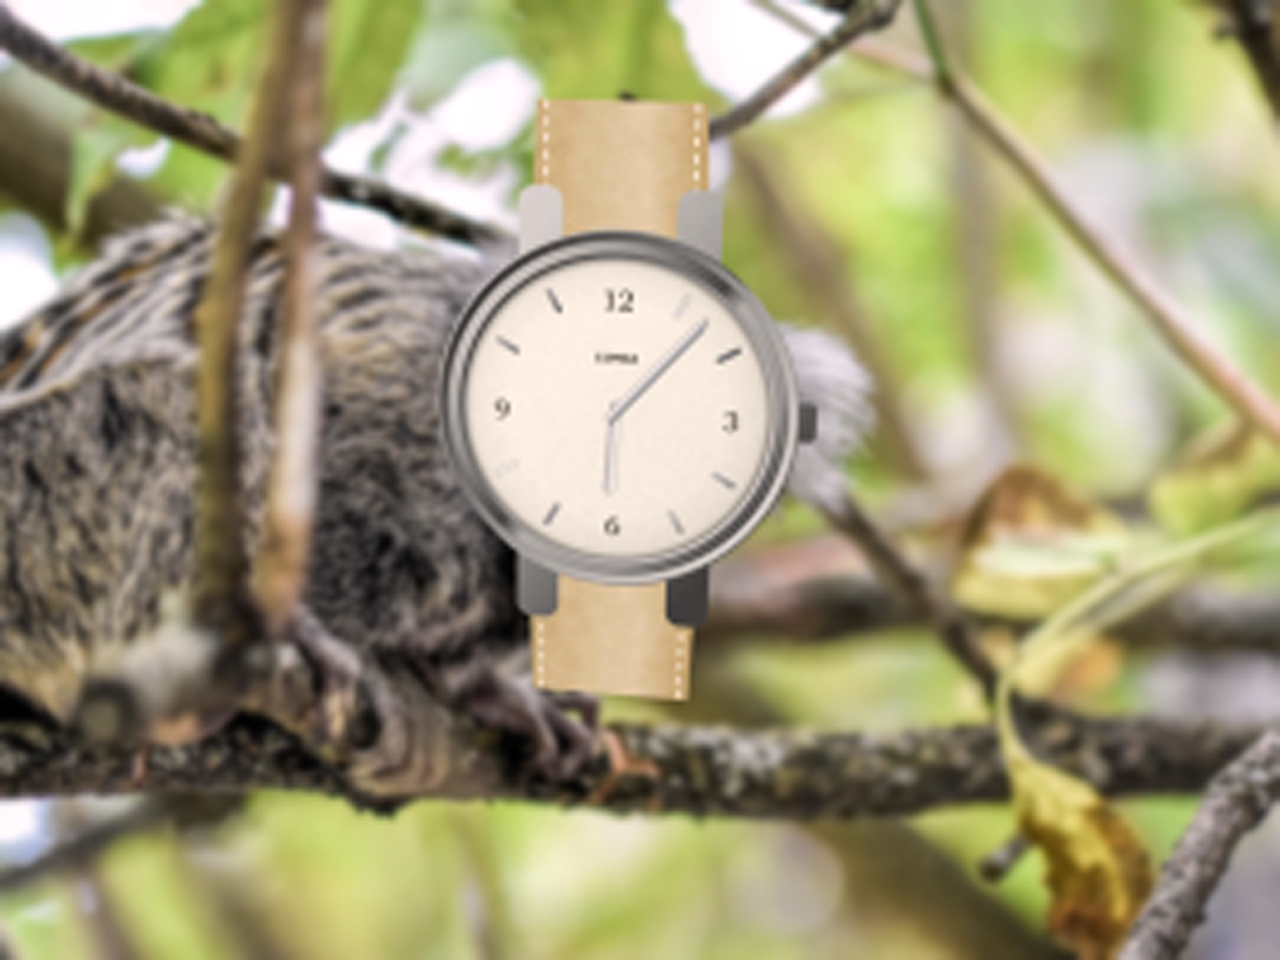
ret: {"hour": 6, "minute": 7}
